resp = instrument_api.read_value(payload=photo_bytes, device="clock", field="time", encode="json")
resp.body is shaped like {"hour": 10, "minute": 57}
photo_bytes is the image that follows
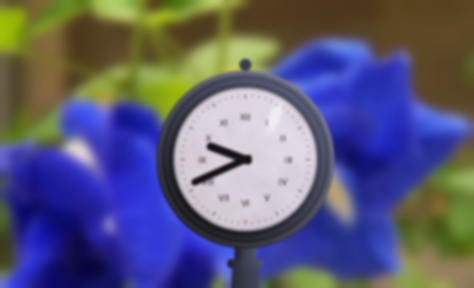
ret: {"hour": 9, "minute": 41}
